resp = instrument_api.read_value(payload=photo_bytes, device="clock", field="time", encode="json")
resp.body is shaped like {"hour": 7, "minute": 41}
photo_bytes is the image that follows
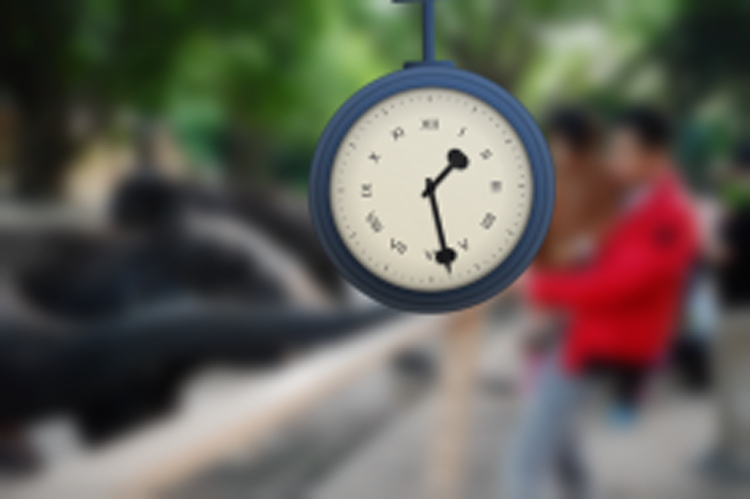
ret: {"hour": 1, "minute": 28}
